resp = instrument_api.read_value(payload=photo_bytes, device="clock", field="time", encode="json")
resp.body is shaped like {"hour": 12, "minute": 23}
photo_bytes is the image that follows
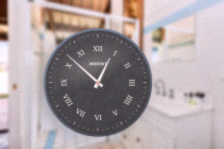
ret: {"hour": 12, "minute": 52}
